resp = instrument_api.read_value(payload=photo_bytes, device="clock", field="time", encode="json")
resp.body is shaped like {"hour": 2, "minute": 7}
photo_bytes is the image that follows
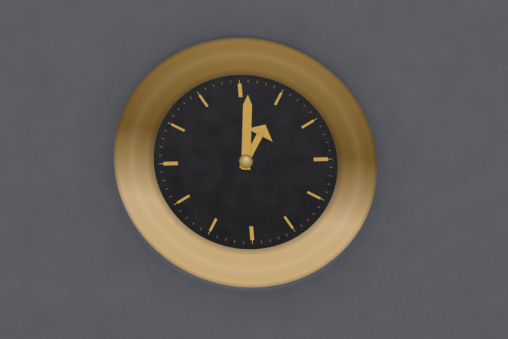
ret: {"hour": 1, "minute": 1}
